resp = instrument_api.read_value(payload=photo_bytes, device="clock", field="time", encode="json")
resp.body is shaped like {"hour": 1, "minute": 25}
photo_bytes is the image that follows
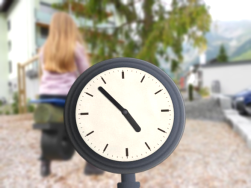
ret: {"hour": 4, "minute": 53}
